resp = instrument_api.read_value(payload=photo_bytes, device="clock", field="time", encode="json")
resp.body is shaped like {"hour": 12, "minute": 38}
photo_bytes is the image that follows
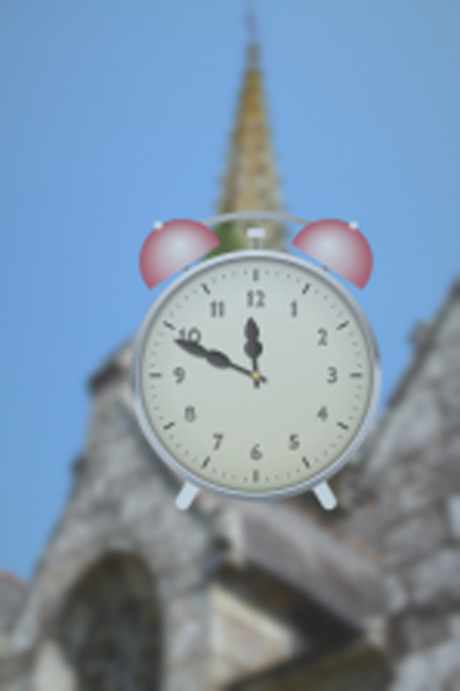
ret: {"hour": 11, "minute": 49}
